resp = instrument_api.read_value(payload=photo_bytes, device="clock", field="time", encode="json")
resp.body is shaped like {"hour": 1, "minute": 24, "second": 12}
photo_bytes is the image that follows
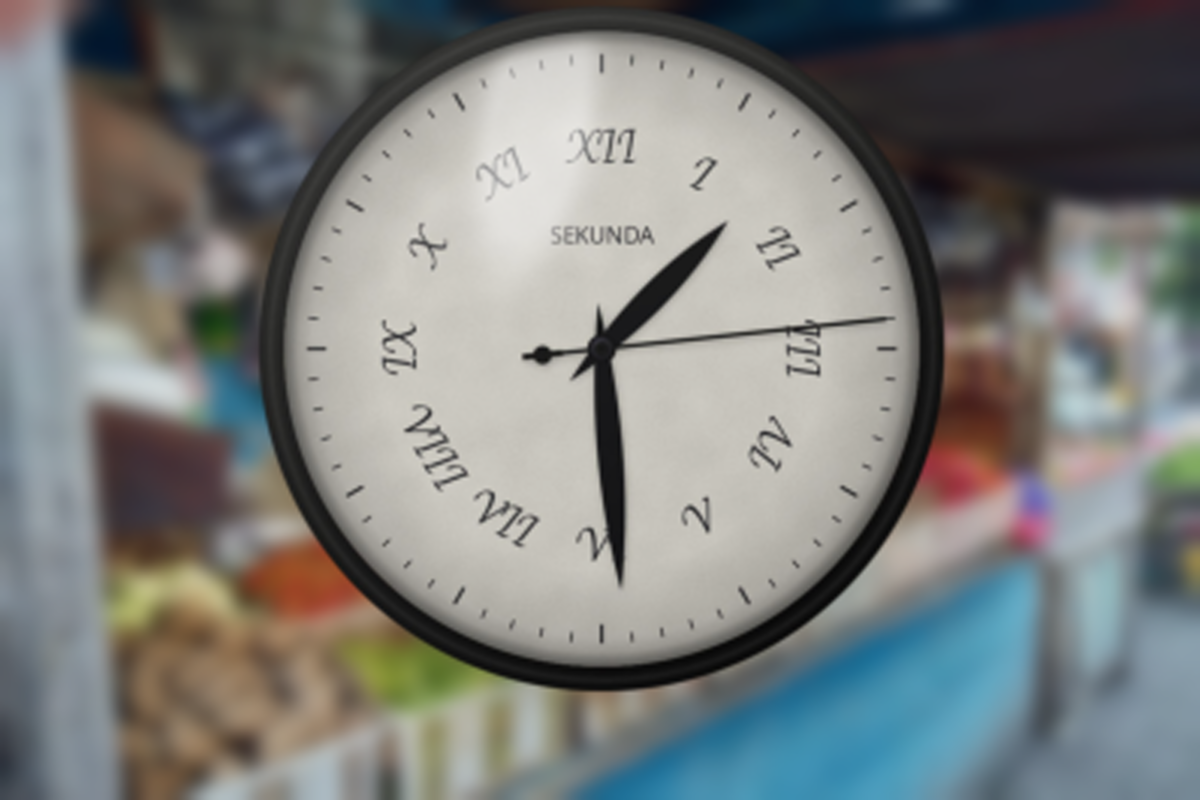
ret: {"hour": 1, "minute": 29, "second": 14}
